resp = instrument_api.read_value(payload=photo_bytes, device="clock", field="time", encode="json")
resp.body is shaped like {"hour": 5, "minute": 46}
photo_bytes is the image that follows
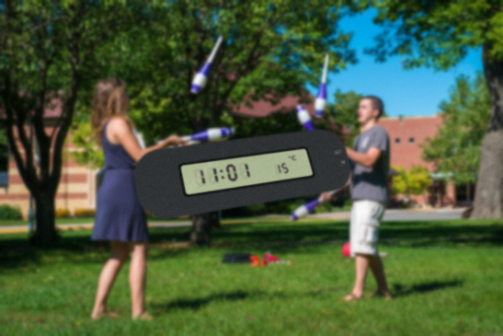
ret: {"hour": 11, "minute": 1}
